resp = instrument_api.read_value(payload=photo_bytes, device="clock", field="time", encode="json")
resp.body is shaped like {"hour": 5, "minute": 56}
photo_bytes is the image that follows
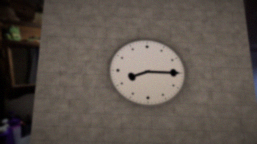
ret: {"hour": 8, "minute": 15}
